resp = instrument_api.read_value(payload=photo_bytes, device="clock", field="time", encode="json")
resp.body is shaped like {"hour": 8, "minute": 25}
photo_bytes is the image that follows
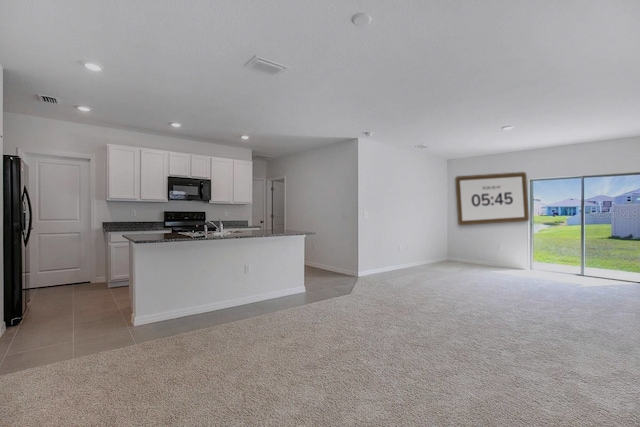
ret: {"hour": 5, "minute": 45}
